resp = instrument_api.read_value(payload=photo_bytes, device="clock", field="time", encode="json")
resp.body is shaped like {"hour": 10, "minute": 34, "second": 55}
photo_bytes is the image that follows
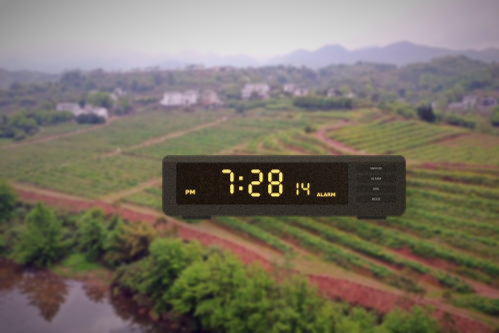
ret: {"hour": 7, "minute": 28, "second": 14}
